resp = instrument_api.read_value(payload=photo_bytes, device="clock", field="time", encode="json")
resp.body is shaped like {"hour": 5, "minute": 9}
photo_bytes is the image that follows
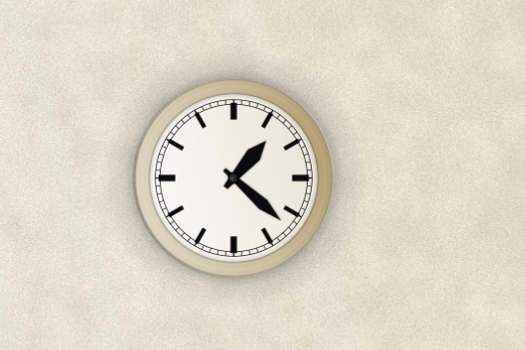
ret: {"hour": 1, "minute": 22}
